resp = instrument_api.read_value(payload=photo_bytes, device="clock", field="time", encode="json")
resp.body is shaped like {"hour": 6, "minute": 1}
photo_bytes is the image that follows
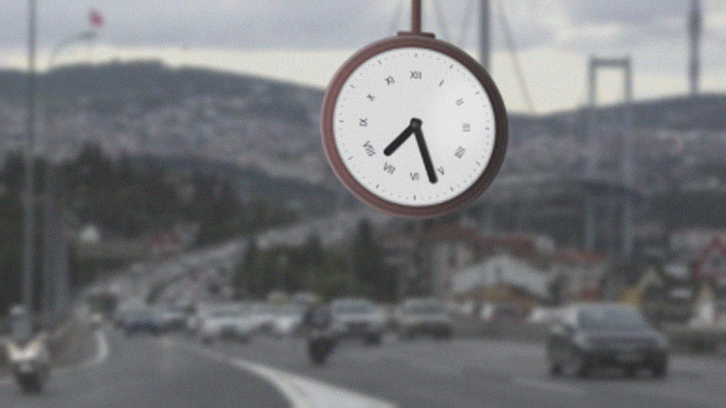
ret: {"hour": 7, "minute": 27}
